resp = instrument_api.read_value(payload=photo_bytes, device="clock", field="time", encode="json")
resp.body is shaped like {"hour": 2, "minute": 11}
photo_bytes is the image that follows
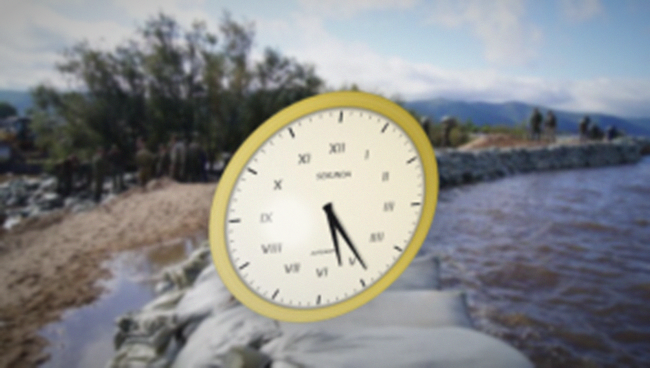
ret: {"hour": 5, "minute": 24}
